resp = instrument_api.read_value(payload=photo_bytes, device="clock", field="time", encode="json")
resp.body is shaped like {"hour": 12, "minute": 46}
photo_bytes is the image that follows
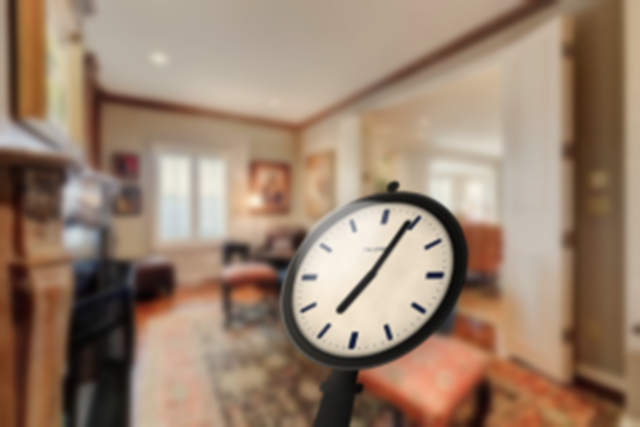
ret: {"hour": 7, "minute": 4}
